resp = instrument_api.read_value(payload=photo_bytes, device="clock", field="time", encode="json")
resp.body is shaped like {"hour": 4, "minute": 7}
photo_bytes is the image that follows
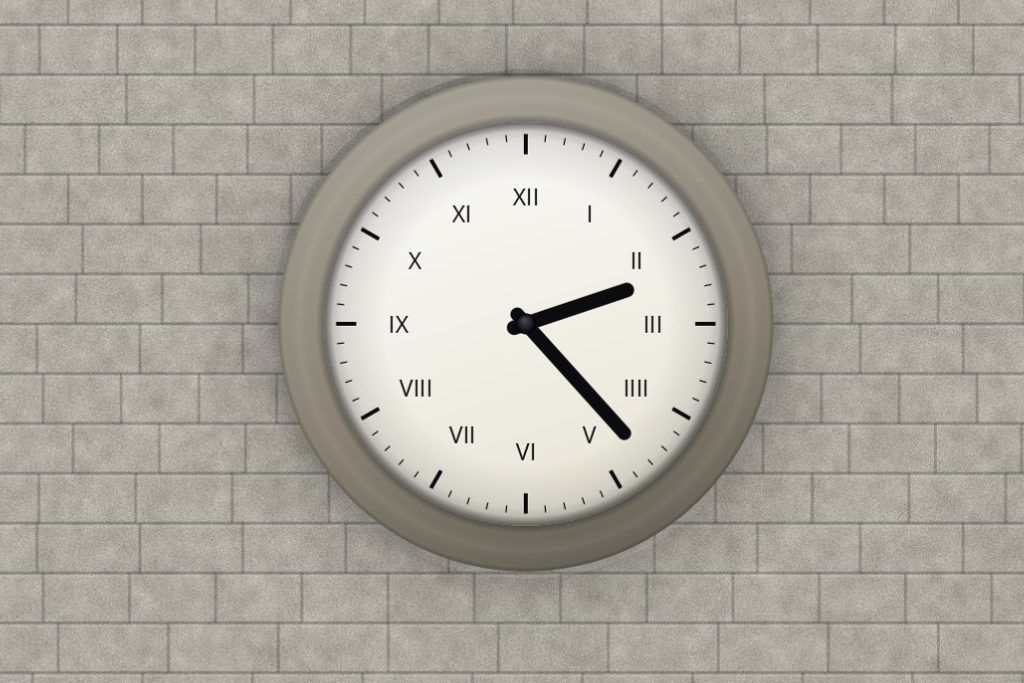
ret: {"hour": 2, "minute": 23}
